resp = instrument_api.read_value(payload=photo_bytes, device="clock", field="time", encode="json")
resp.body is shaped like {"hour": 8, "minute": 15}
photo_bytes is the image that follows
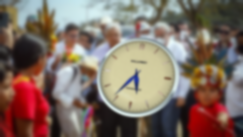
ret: {"hour": 5, "minute": 36}
